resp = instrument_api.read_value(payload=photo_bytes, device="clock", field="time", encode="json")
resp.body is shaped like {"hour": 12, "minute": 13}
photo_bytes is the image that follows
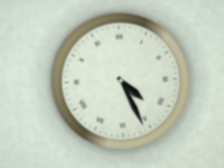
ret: {"hour": 4, "minute": 26}
